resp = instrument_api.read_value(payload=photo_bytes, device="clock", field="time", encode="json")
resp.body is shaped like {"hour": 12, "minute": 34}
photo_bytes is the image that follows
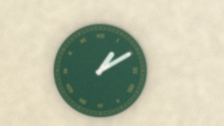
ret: {"hour": 1, "minute": 10}
